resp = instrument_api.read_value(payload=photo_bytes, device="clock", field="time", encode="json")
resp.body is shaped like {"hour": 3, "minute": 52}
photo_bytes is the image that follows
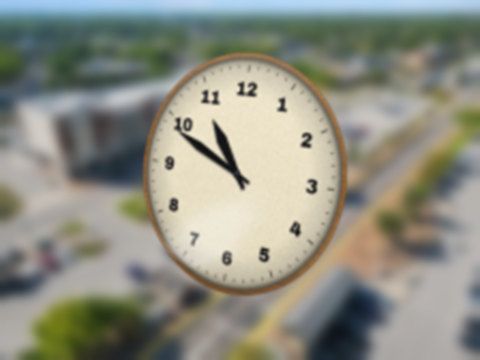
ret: {"hour": 10, "minute": 49}
